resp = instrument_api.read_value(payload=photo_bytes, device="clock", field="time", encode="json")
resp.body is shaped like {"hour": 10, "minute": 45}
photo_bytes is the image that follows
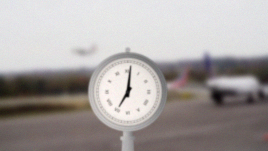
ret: {"hour": 7, "minute": 1}
